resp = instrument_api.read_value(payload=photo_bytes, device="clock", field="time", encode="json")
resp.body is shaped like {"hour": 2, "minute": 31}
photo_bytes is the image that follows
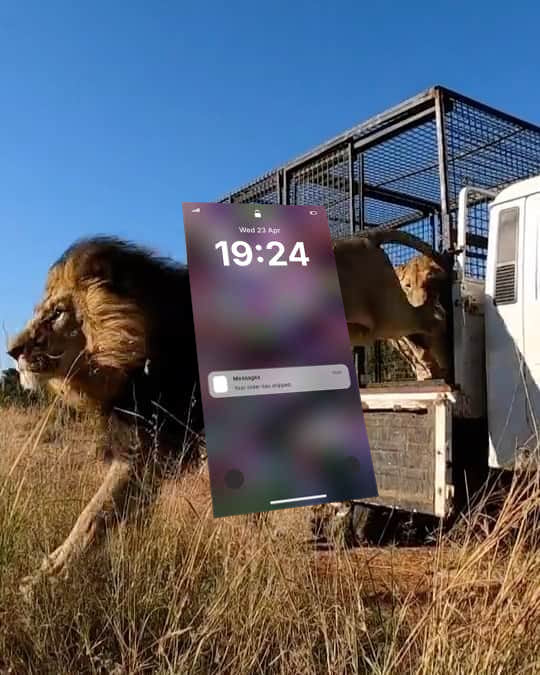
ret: {"hour": 19, "minute": 24}
